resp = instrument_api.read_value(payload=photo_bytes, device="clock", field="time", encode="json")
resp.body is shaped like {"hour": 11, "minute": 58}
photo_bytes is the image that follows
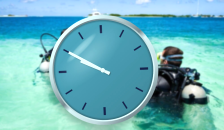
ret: {"hour": 9, "minute": 50}
